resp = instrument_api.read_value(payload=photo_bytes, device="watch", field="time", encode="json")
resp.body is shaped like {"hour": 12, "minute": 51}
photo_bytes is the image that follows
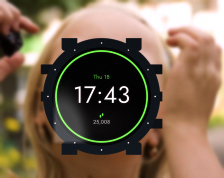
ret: {"hour": 17, "minute": 43}
